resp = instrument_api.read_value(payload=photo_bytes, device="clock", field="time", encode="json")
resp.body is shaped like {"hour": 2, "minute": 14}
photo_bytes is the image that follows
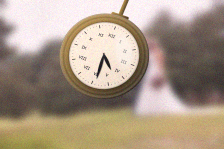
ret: {"hour": 4, "minute": 29}
